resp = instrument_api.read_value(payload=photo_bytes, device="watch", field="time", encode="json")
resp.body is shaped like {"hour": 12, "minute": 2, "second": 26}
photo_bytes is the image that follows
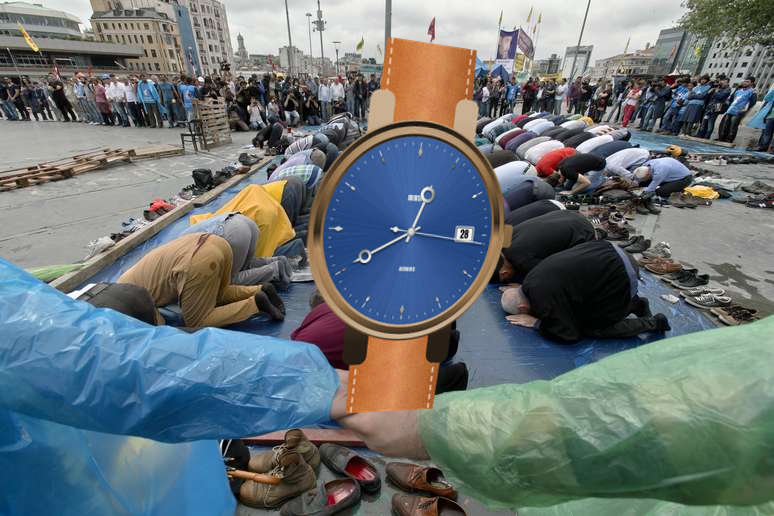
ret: {"hour": 12, "minute": 40, "second": 16}
